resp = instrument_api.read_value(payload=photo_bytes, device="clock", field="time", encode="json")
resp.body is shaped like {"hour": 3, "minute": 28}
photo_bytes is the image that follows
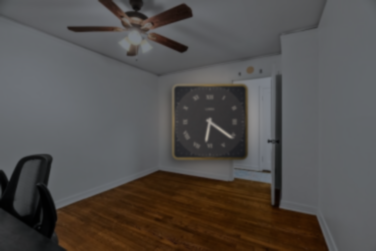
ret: {"hour": 6, "minute": 21}
